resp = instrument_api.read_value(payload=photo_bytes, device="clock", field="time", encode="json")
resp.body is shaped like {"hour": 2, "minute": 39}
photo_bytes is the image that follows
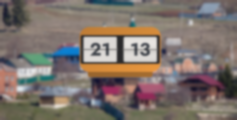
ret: {"hour": 21, "minute": 13}
